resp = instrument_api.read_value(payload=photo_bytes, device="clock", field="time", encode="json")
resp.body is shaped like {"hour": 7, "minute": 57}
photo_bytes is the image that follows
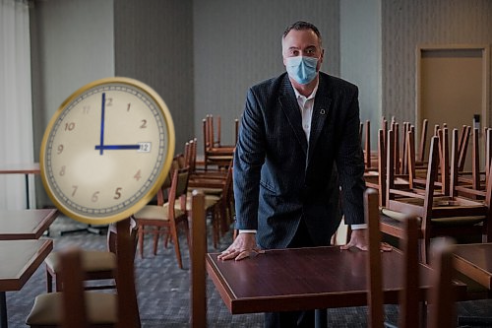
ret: {"hour": 2, "minute": 59}
